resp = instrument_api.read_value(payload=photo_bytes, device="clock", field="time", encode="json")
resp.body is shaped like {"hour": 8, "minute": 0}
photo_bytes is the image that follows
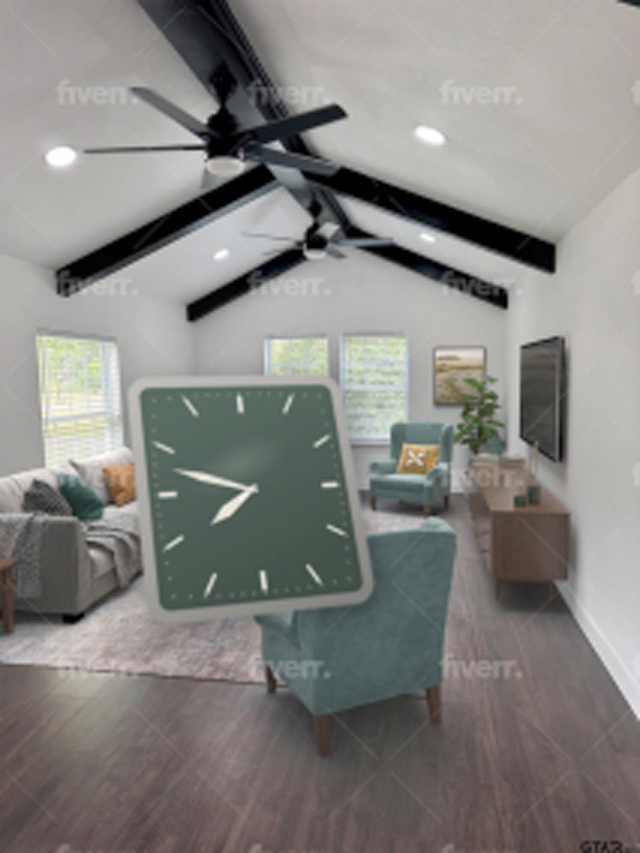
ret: {"hour": 7, "minute": 48}
